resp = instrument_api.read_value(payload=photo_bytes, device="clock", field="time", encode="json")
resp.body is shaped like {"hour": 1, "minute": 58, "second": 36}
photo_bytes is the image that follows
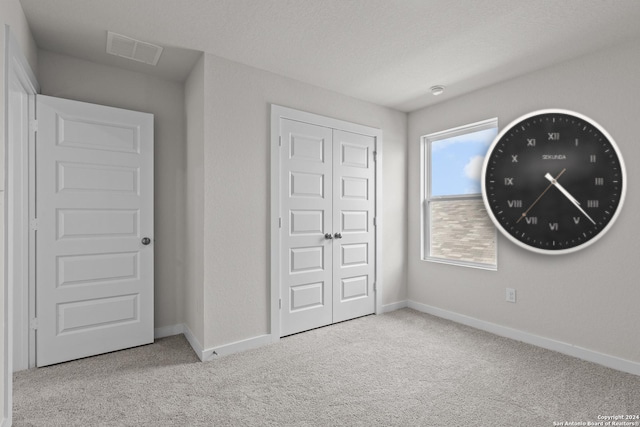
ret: {"hour": 4, "minute": 22, "second": 37}
